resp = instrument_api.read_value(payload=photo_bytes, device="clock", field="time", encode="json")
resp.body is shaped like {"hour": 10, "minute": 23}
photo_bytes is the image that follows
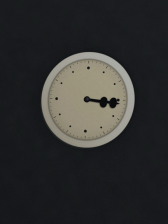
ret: {"hour": 3, "minute": 16}
